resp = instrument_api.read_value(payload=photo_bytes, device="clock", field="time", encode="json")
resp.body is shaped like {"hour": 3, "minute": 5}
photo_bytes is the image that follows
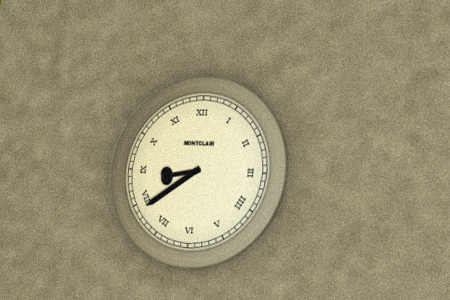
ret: {"hour": 8, "minute": 39}
